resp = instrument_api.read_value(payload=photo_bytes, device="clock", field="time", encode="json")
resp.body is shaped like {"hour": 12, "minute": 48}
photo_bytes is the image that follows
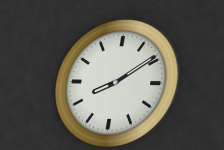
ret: {"hour": 8, "minute": 9}
